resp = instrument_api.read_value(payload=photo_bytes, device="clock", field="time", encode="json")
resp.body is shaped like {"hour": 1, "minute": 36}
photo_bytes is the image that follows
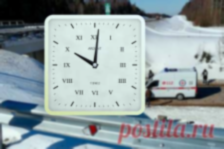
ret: {"hour": 10, "minute": 1}
